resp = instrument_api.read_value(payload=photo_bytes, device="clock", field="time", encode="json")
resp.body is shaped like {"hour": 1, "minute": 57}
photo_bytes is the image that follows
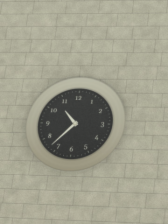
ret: {"hour": 10, "minute": 37}
